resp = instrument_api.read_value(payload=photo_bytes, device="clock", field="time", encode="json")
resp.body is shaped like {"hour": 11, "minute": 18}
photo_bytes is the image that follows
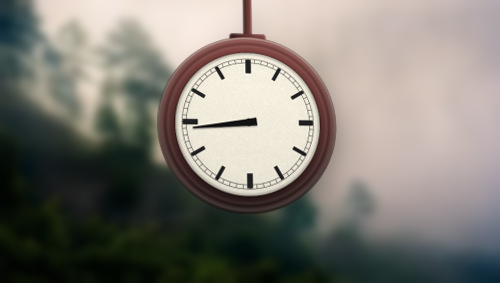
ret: {"hour": 8, "minute": 44}
